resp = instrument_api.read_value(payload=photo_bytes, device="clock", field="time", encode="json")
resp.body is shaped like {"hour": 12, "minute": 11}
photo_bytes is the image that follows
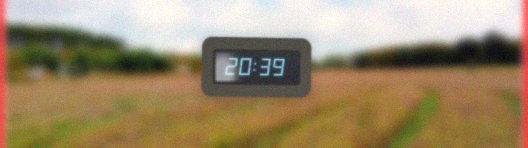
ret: {"hour": 20, "minute": 39}
